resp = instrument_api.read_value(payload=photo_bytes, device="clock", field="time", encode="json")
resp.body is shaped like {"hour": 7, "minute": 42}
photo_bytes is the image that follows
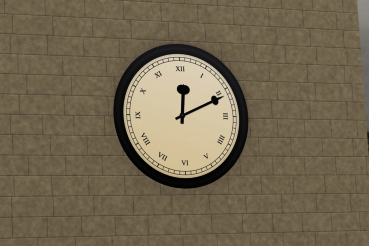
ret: {"hour": 12, "minute": 11}
